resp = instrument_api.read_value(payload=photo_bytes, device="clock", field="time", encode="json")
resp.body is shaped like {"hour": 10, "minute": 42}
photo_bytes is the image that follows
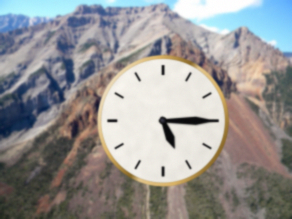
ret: {"hour": 5, "minute": 15}
